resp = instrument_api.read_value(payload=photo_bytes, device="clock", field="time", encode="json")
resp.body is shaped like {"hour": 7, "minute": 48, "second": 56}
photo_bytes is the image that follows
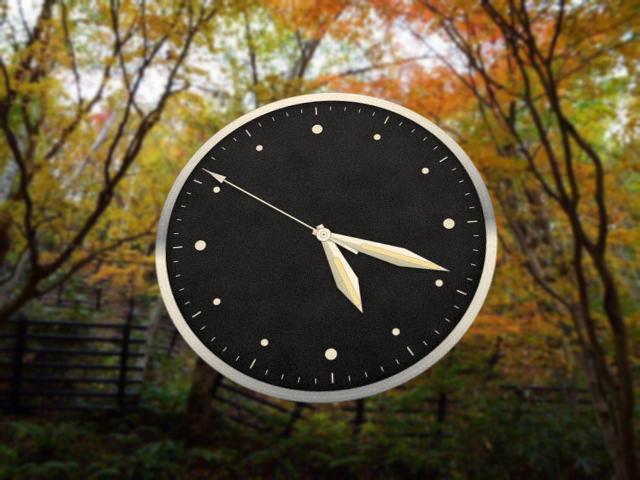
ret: {"hour": 5, "minute": 18, "second": 51}
